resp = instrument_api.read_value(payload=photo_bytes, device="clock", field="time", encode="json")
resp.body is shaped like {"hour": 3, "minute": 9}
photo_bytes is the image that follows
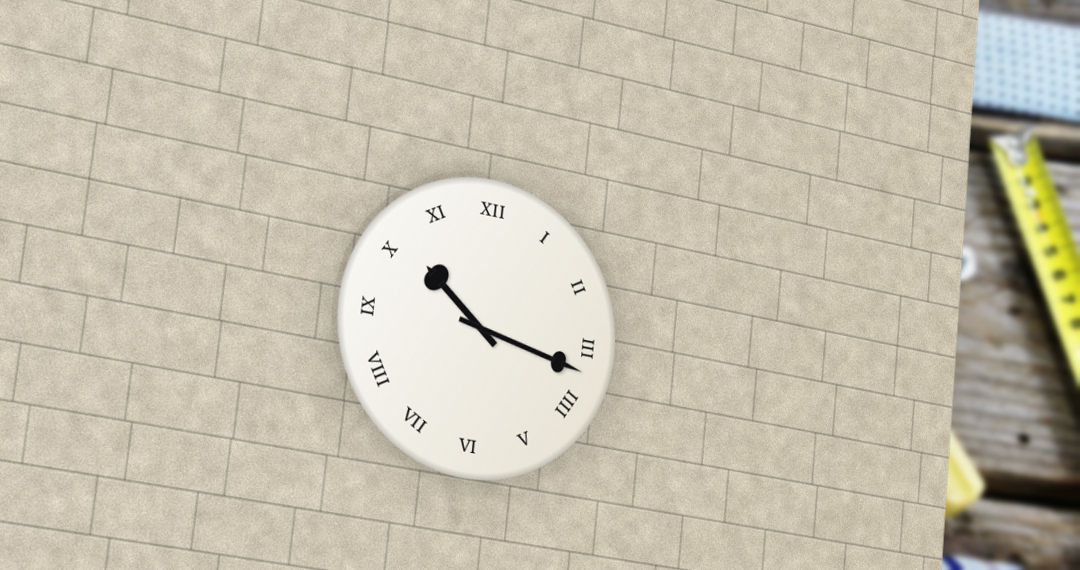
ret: {"hour": 10, "minute": 17}
